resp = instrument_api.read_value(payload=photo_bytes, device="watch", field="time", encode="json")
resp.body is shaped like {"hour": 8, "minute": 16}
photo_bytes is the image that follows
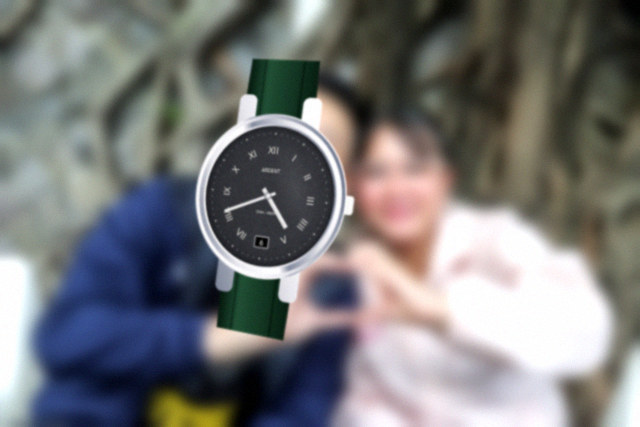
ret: {"hour": 4, "minute": 41}
